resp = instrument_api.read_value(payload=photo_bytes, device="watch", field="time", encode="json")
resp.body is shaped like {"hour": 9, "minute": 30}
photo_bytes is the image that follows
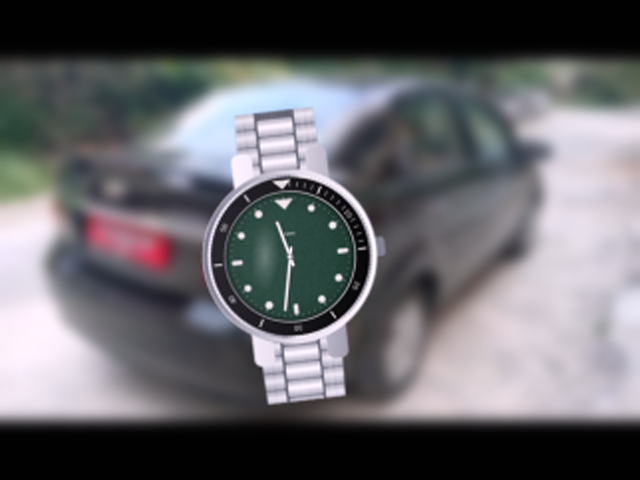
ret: {"hour": 11, "minute": 32}
